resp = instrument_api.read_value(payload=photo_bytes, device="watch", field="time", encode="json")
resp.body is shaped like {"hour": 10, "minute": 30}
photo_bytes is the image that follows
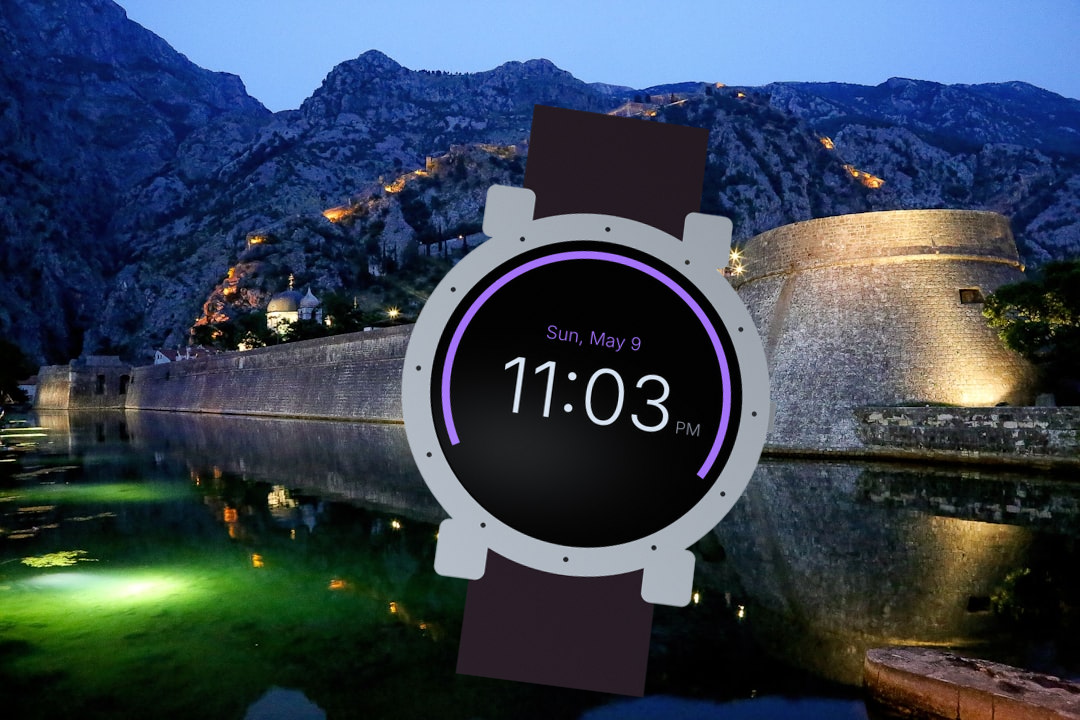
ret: {"hour": 11, "minute": 3}
